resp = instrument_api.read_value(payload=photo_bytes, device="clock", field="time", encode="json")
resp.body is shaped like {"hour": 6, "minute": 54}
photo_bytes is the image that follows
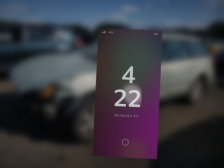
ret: {"hour": 4, "minute": 22}
